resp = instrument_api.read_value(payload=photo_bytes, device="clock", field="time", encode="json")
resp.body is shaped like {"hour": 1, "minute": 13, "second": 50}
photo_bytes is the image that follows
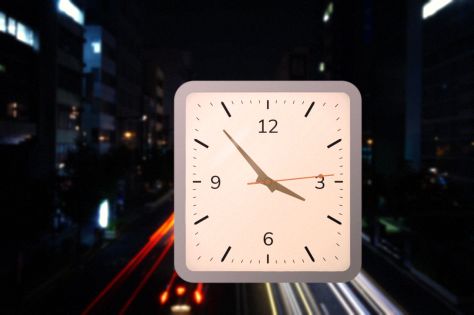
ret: {"hour": 3, "minute": 53, "second": 14}
